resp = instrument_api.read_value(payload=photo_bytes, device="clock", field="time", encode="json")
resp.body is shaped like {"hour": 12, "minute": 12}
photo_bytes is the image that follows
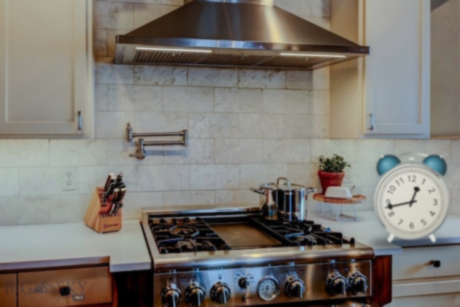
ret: {"hour": 12, "minute": 43}
